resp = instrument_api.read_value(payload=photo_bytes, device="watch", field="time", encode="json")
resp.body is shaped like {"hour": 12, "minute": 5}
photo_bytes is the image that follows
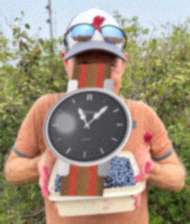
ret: {"hour": 11, "minute": 7}
